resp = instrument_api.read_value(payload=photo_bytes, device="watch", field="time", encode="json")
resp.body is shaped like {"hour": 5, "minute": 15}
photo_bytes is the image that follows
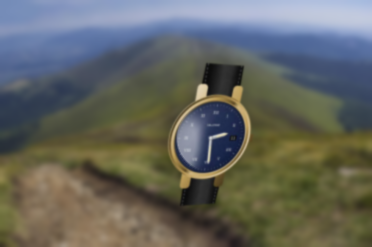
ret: {"hour": 2, "minute": 29}
